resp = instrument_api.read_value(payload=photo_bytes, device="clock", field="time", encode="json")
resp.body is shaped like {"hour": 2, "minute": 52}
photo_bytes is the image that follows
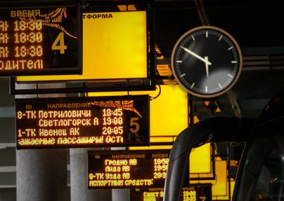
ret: {"hour": 5, "minute": 50}
